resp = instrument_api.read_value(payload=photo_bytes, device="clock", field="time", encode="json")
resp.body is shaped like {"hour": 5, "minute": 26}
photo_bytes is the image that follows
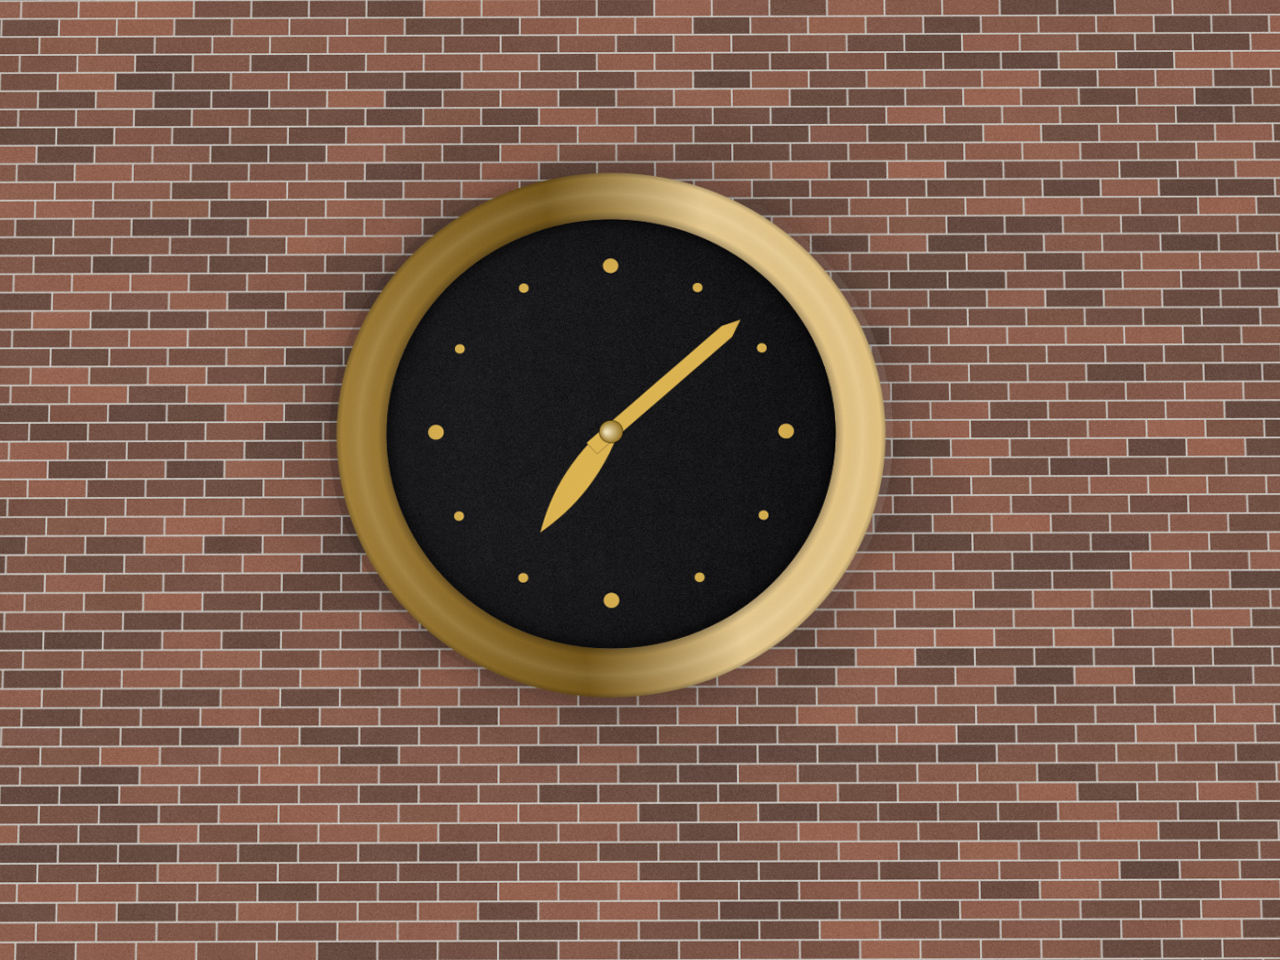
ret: {"hour": 7, "minute": 8}
